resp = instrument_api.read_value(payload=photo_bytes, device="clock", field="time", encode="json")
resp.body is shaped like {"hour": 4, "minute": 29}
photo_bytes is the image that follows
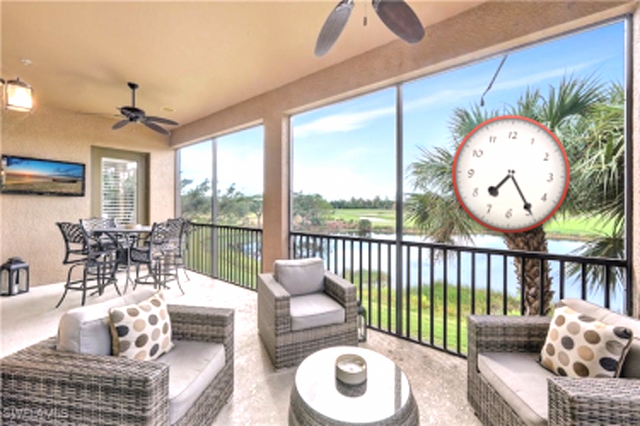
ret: {"hour": 7, "minute": 25}
